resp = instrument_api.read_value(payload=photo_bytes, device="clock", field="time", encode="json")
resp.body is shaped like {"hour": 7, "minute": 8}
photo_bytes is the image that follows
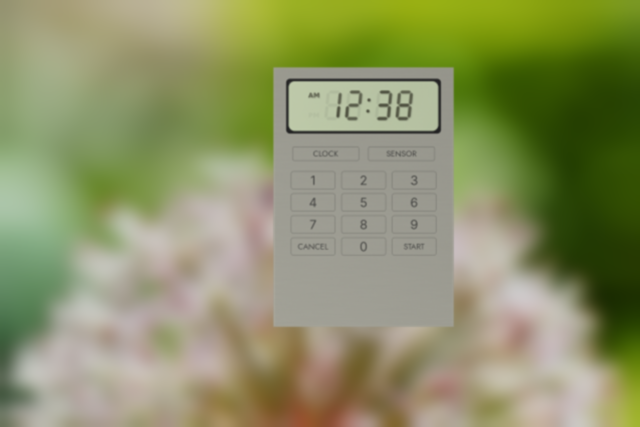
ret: {"hour": 12, "minute": 38}
